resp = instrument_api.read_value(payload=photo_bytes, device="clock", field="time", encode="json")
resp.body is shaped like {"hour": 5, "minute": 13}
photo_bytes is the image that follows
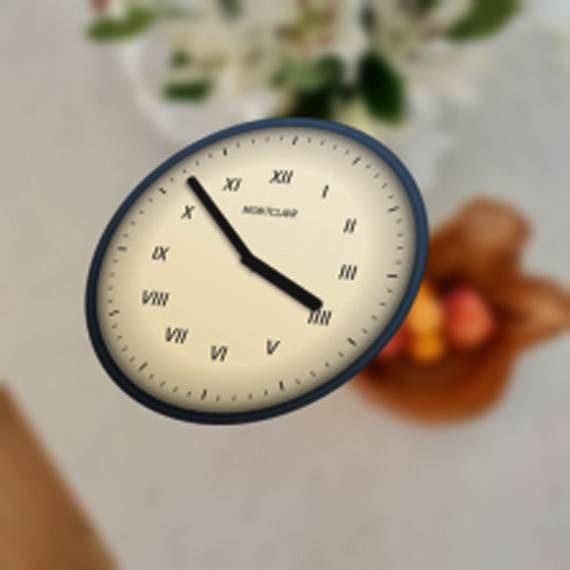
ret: {"hour": 3, "minute": 52}
